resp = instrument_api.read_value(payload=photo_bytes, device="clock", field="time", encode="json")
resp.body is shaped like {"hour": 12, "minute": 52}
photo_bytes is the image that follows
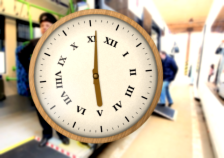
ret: {"hour": 4, "minute": 56}
